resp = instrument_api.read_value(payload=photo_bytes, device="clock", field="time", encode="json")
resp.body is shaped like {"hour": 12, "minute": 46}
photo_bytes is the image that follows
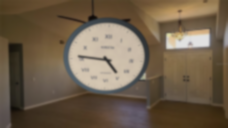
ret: {"hour": 4, "minute": 46}
